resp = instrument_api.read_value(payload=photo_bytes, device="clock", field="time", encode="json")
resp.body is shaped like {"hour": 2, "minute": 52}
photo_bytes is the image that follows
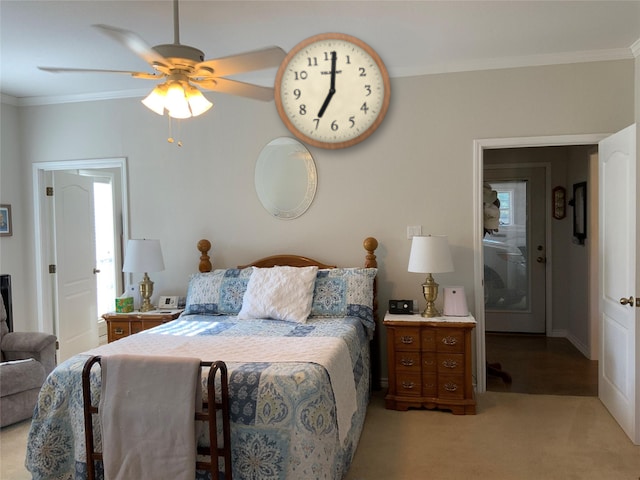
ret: {"hour": 7, "minute": 1}
